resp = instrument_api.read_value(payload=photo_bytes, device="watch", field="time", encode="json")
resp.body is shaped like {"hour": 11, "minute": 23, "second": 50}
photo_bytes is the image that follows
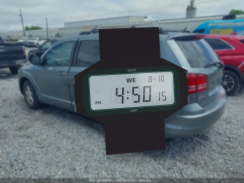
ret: {"hour": 4, "minute": 50, "second": 15}
